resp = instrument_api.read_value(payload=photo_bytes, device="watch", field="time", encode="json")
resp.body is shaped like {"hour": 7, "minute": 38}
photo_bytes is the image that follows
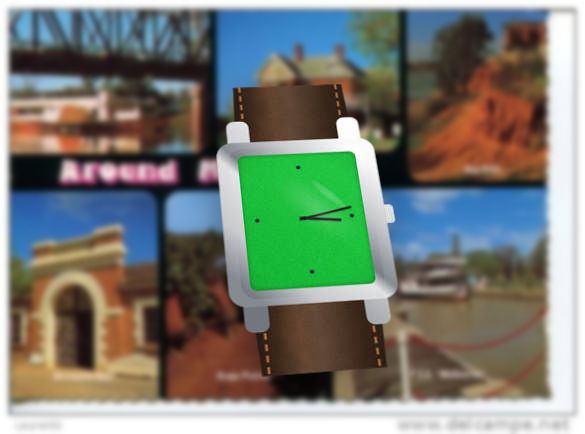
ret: {"hour": 3, "minute": 13}
